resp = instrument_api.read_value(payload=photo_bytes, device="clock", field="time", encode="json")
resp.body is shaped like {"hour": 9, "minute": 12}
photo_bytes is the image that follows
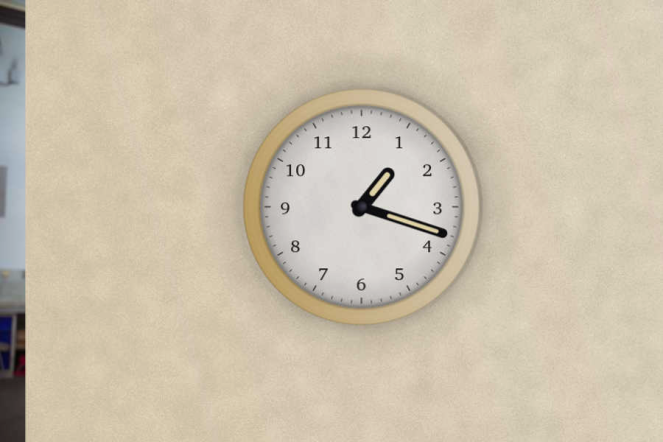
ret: {"hour": 1, "minute": 18}
